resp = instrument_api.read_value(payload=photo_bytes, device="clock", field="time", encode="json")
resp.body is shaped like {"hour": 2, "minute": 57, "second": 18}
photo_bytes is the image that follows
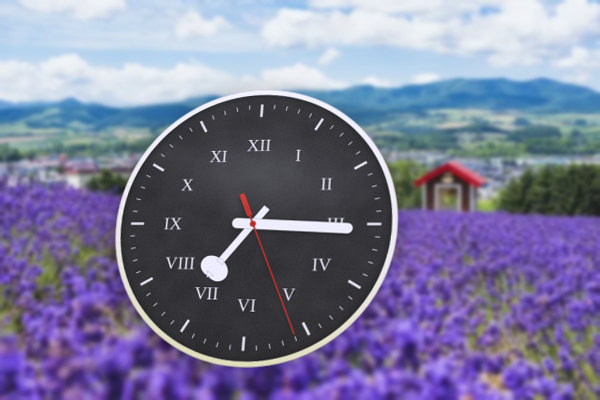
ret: {"hour": 7, "minute": 15, "second": 26}
